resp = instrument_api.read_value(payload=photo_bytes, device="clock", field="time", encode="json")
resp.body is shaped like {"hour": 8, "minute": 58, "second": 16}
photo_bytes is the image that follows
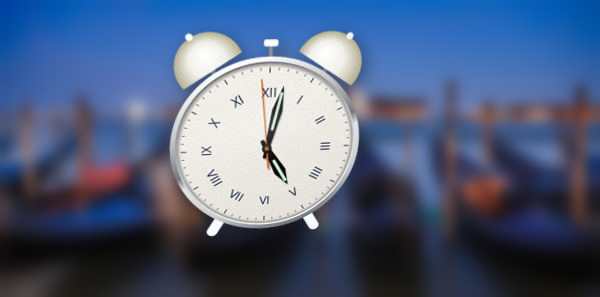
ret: {"hour": 5, "minute": 1, "second": 59}
